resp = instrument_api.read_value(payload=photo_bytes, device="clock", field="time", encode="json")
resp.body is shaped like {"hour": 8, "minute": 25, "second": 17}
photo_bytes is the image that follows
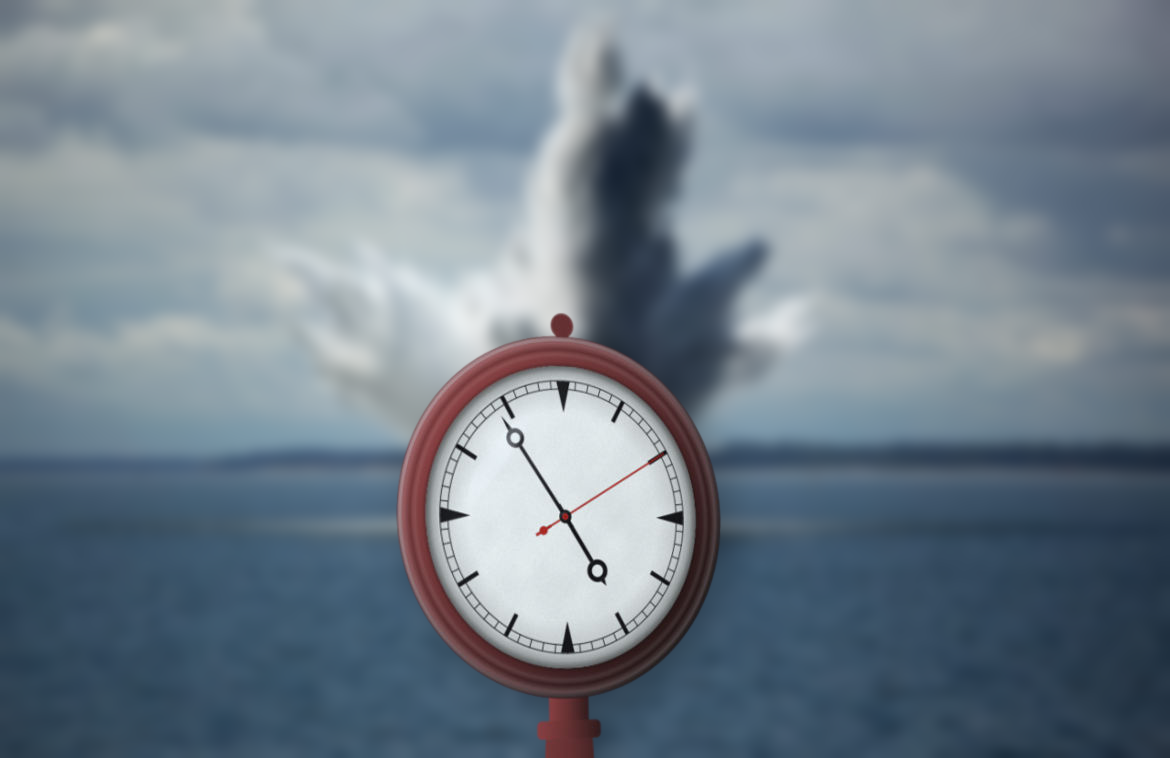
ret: {"hour": 4, "minute": 54, "second": 10}
